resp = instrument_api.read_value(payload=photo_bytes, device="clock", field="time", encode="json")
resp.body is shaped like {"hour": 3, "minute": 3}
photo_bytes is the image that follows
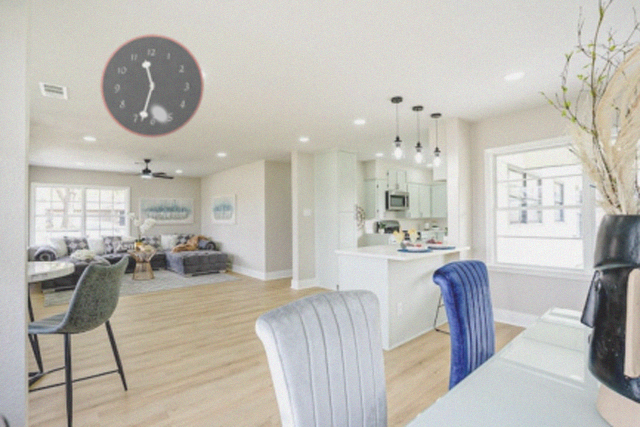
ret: {"hour": 11, "minute": 33}
